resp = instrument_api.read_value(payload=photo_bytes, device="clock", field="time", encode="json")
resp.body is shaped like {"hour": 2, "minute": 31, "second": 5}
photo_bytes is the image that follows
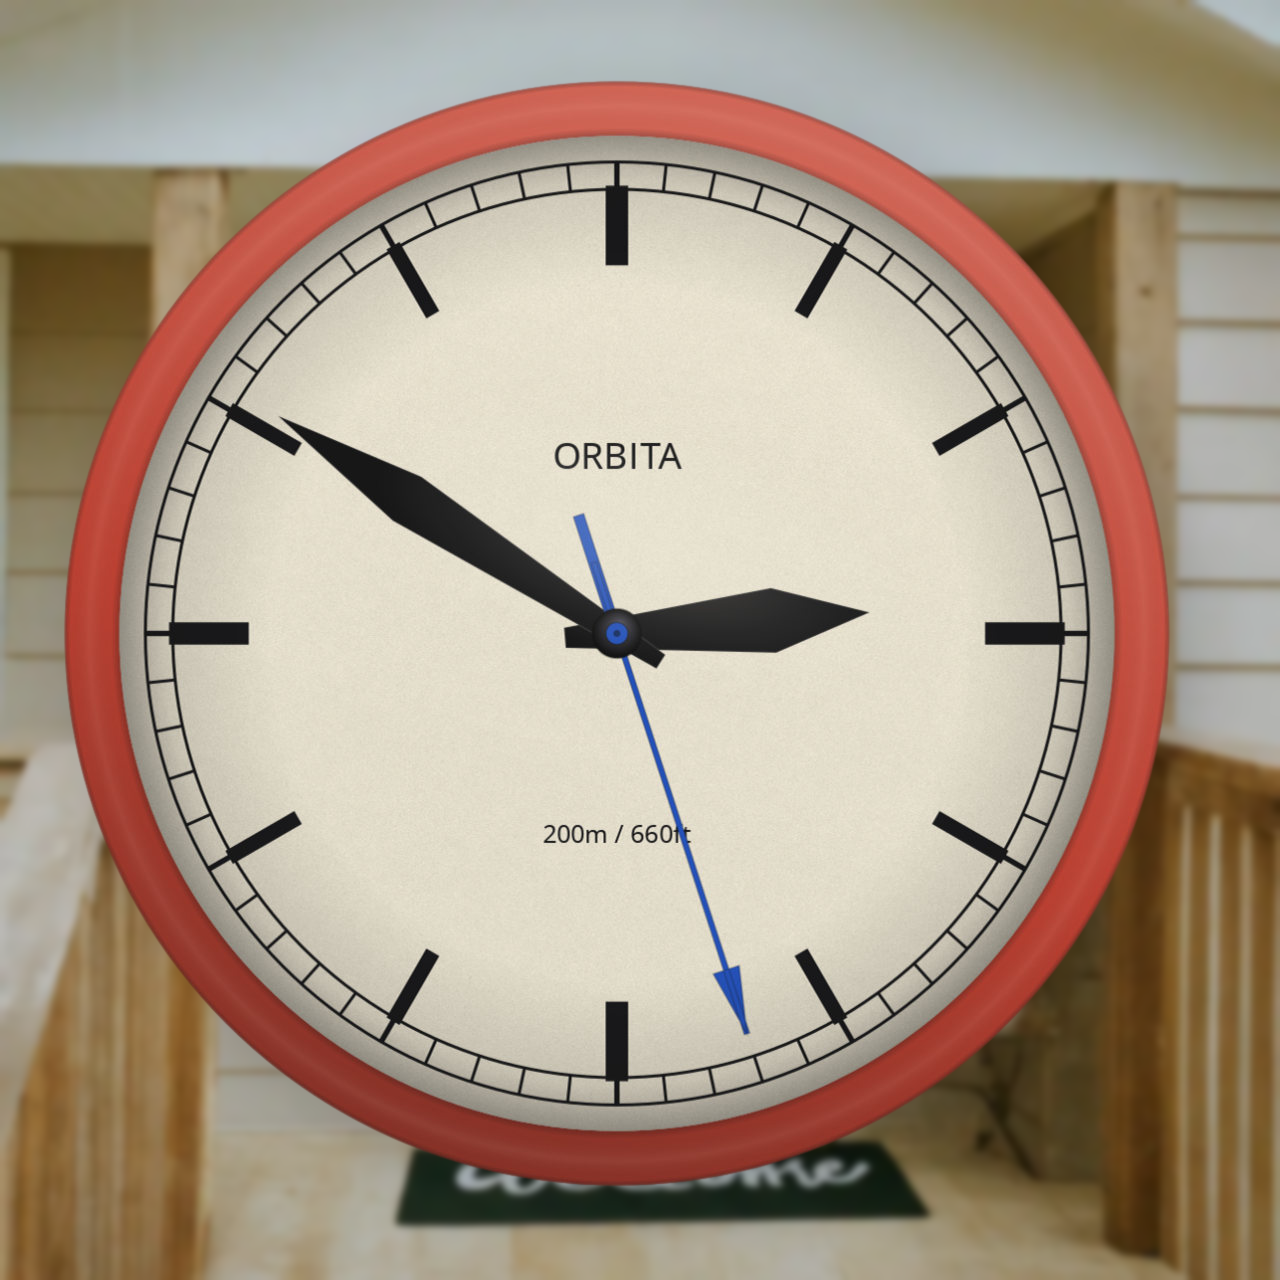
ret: {"hour": 2, "minute": 50, "second": 27}
